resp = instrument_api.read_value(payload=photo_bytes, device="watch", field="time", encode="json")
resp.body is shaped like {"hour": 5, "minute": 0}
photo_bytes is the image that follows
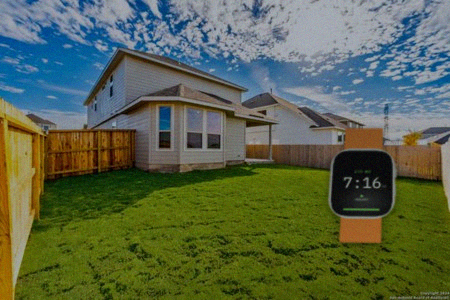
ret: {"hour": 7, "minute": 16}
